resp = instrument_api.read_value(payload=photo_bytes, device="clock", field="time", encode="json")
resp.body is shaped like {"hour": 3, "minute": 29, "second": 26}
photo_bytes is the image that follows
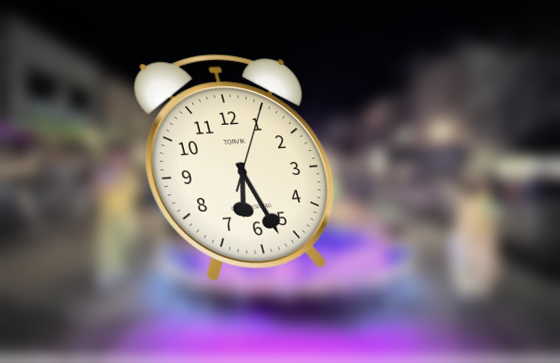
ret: {"hour": 6, "minute": 27, "second": 5}
